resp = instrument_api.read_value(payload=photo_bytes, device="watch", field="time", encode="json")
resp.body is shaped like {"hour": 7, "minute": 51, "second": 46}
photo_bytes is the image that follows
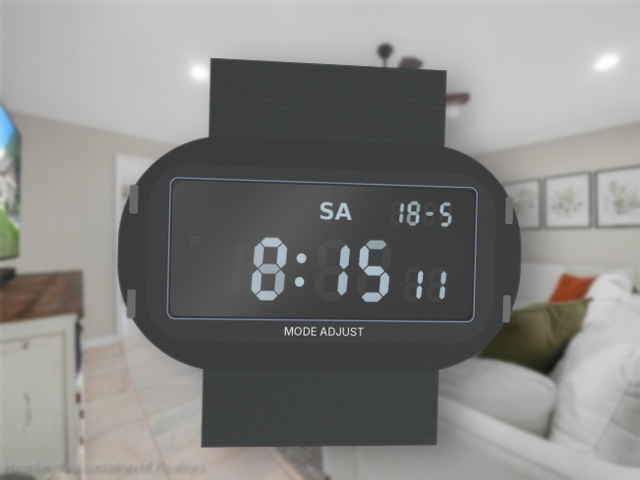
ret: {"hour": 8, "minute": 15, "second": 11}
